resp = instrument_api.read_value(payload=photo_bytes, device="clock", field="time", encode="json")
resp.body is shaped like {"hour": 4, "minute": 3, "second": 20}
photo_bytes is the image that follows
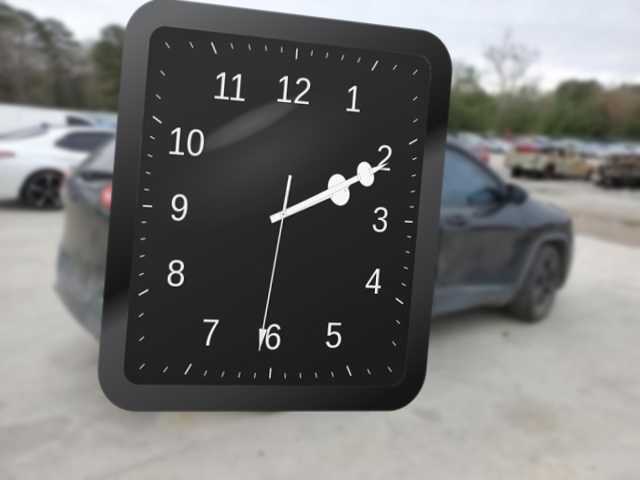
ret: {"hour": 2, "minute": 10, "second": 31}
